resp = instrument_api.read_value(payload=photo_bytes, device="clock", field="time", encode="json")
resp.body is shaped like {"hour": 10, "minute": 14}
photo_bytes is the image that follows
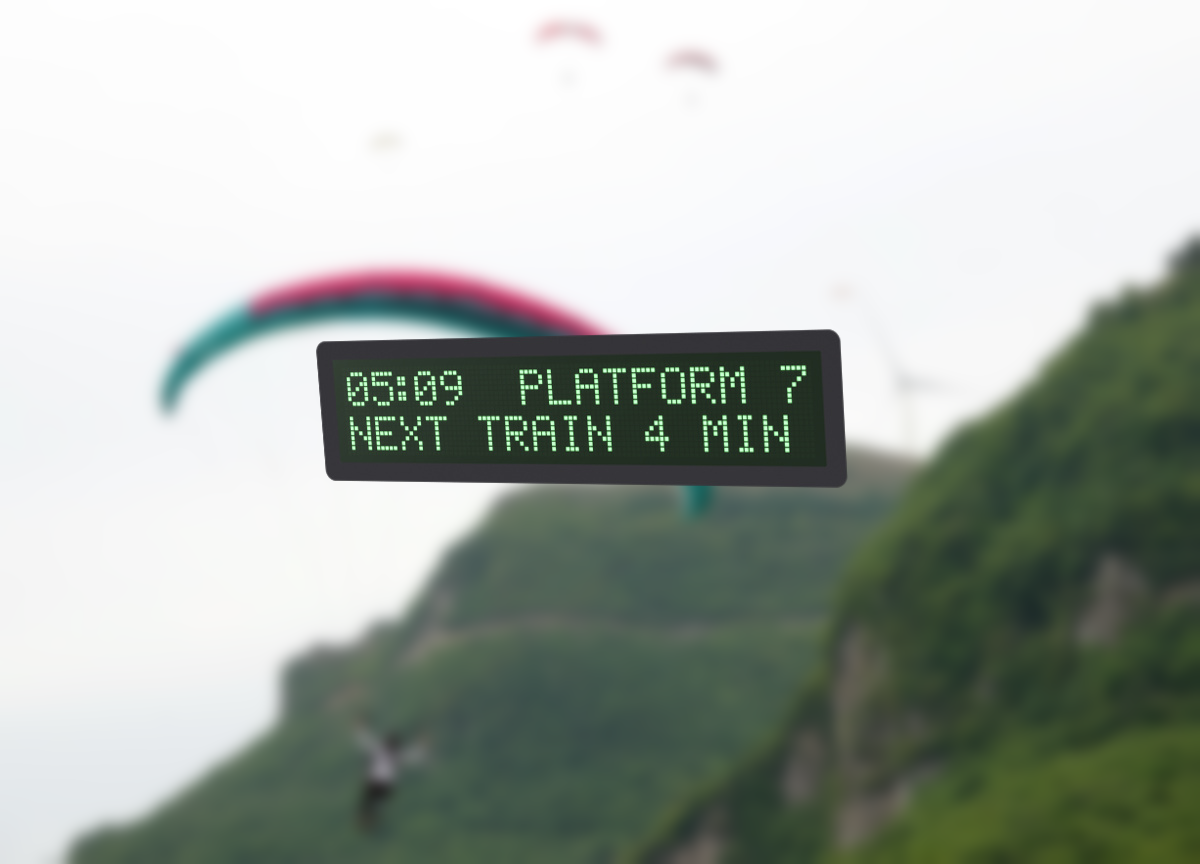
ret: {"hour": 5, "minute": 9}
